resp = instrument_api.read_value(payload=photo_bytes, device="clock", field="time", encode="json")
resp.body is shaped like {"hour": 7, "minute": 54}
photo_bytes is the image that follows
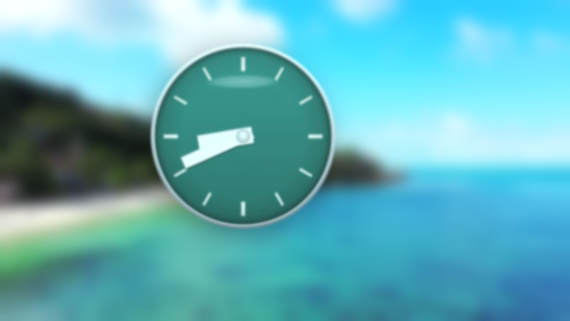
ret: {"hour": 8, "minute": 41}
